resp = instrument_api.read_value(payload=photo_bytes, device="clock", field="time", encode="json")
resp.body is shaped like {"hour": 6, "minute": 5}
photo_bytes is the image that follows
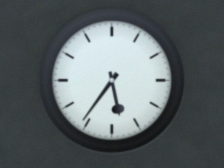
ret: {"hour": 5, "minute": 36}
